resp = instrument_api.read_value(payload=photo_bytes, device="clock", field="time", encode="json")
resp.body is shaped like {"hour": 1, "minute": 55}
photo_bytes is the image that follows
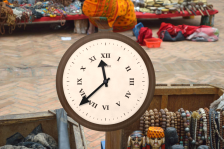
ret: {"hour": 11, "minute": 38}
